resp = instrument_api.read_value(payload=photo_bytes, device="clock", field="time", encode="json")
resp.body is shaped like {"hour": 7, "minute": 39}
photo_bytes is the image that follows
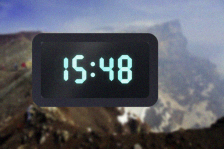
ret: {"hour": 15, "minute": 48}
